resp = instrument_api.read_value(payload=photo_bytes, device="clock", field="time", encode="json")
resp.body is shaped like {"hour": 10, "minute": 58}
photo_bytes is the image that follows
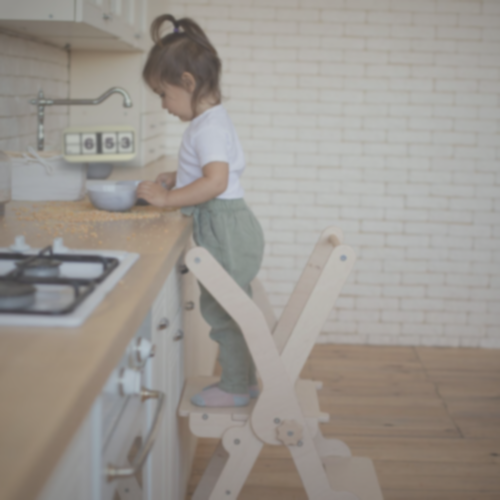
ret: {"hour": 6, "minute": 53}
